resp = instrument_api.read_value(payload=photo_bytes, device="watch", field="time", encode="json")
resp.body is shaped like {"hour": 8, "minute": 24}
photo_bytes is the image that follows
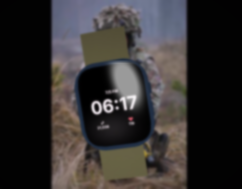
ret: {"hour": 6, "minute": 17}
